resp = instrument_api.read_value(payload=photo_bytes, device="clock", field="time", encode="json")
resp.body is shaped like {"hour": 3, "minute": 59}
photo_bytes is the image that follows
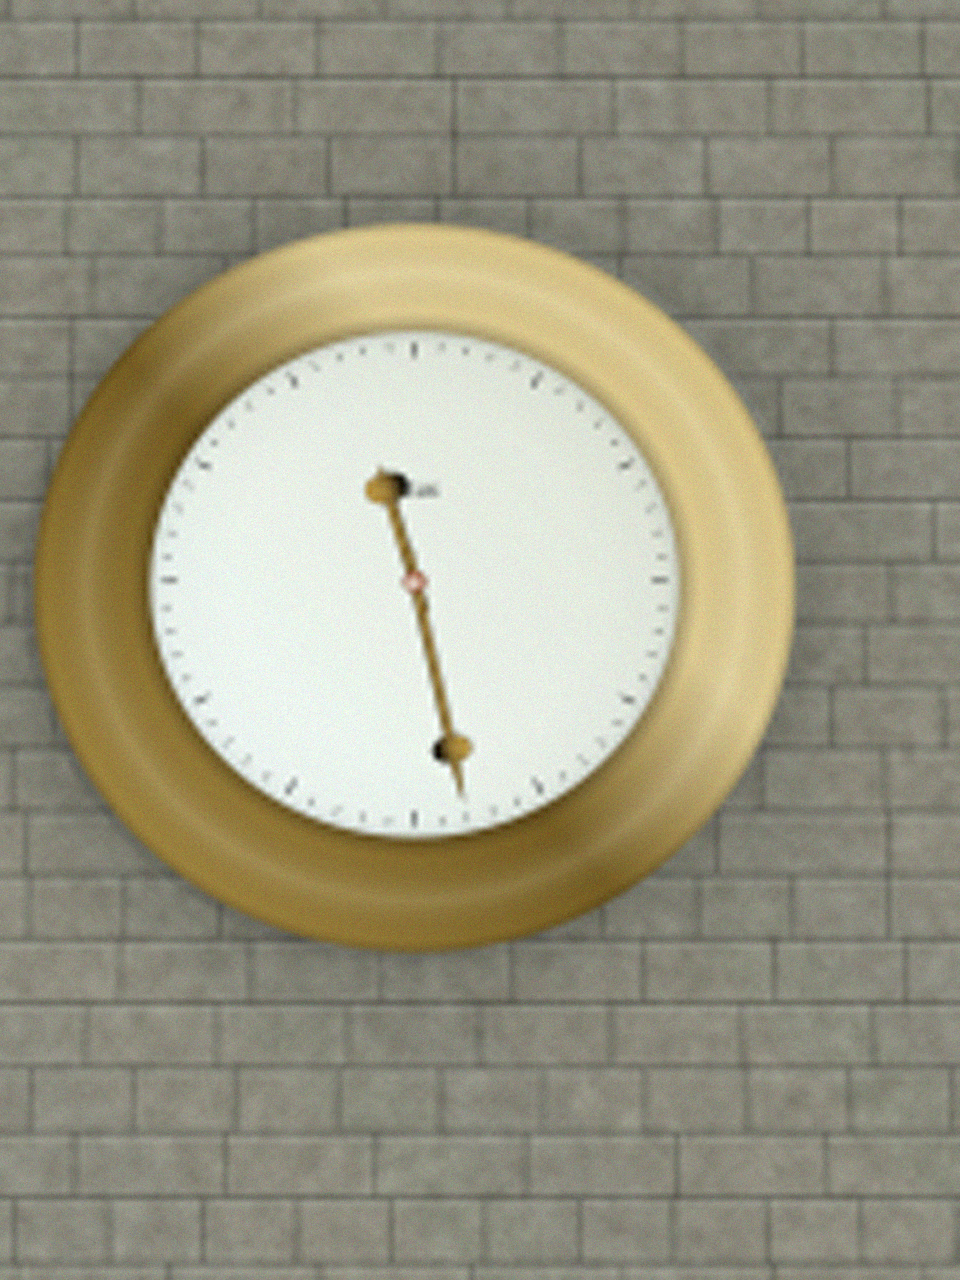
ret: {"hour": 11, "minute": 28}
